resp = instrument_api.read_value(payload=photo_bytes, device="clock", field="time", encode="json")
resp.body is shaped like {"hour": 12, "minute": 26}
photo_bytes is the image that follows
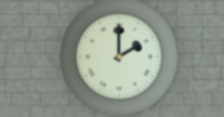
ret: {"hour": 2, "minute": 0}
